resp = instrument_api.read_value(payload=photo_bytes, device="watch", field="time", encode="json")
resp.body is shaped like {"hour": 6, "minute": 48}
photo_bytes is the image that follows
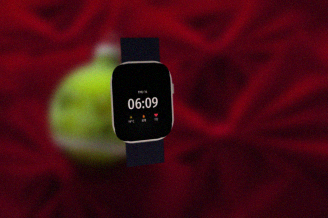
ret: {"hour": 6, "minute": 9}
